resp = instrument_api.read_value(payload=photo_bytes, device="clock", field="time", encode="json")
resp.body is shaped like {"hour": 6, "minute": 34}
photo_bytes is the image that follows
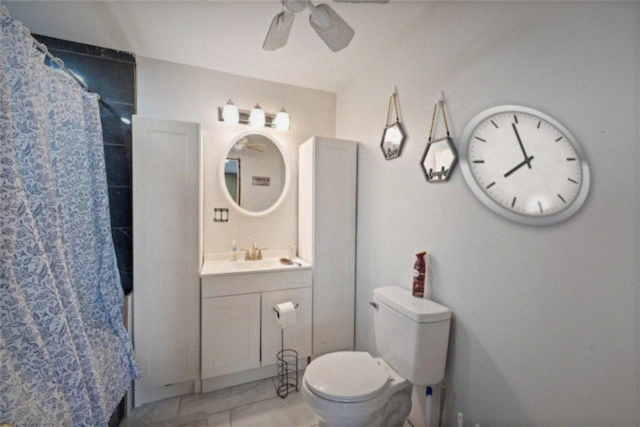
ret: {"hour": 7, "minute": 59}
